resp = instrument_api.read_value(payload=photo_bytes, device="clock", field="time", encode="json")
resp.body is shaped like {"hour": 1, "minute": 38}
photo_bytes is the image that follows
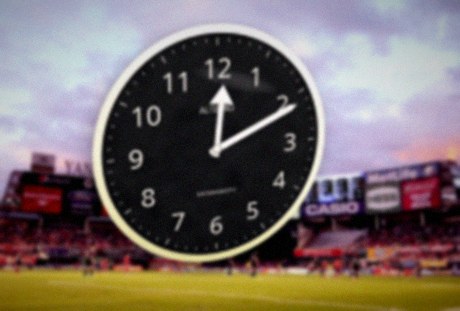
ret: {"hour": 12, "minute": 11}
